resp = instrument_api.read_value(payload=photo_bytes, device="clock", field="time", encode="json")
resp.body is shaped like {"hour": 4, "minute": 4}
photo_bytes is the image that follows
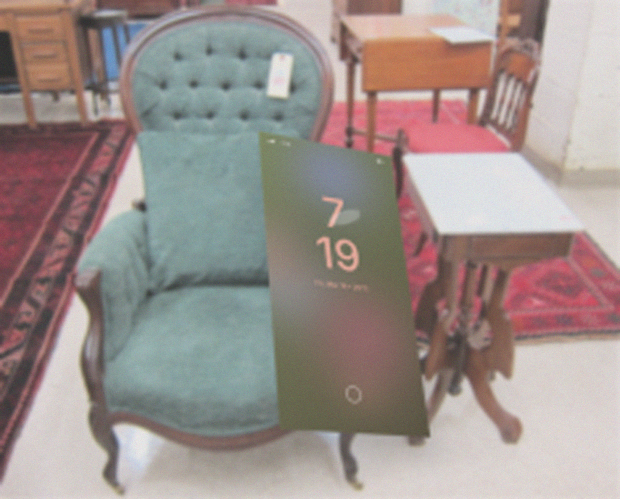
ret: {"hour": 7, "minute": 19}
